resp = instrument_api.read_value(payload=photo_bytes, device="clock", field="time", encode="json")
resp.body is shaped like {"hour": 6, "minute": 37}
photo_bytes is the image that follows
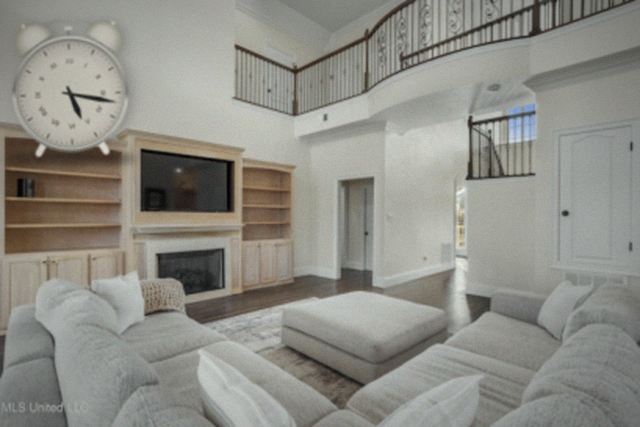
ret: {"hour": 5, "minute": 17}
